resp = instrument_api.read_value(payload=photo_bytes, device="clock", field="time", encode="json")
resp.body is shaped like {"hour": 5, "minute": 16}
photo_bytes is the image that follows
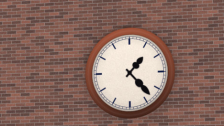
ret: {"hour": 1, "minute": 23}
